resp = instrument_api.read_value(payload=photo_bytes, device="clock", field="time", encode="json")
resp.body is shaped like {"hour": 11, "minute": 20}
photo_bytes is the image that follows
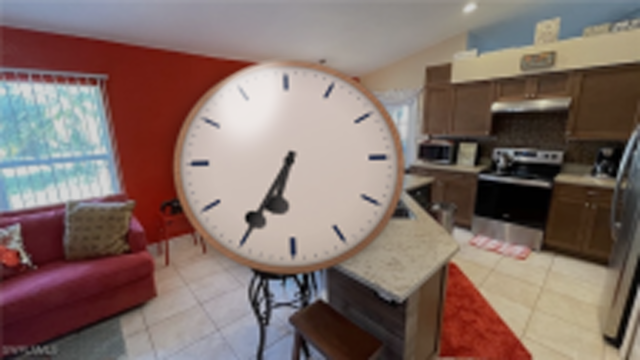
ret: {"hour": 6, "minute": 35}
